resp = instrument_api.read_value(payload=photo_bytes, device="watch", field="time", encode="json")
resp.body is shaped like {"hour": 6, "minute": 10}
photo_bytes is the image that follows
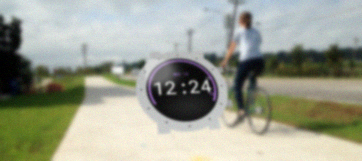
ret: {"hour": 12, "minute": 24}
